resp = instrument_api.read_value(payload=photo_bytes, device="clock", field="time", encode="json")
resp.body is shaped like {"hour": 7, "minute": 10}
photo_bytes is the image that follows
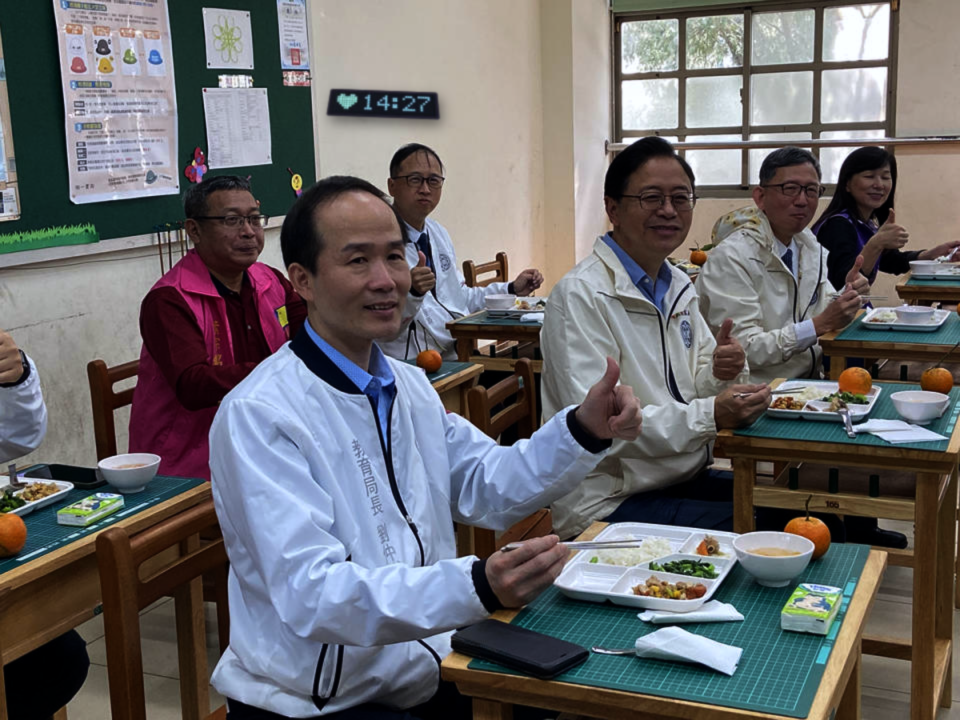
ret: {"hour": 14, "minute": 27}
